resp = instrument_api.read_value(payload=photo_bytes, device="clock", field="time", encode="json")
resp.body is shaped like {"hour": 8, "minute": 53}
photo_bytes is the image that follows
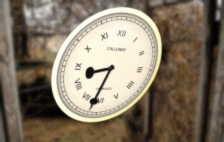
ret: {"hour": 8, "minute": 32}
